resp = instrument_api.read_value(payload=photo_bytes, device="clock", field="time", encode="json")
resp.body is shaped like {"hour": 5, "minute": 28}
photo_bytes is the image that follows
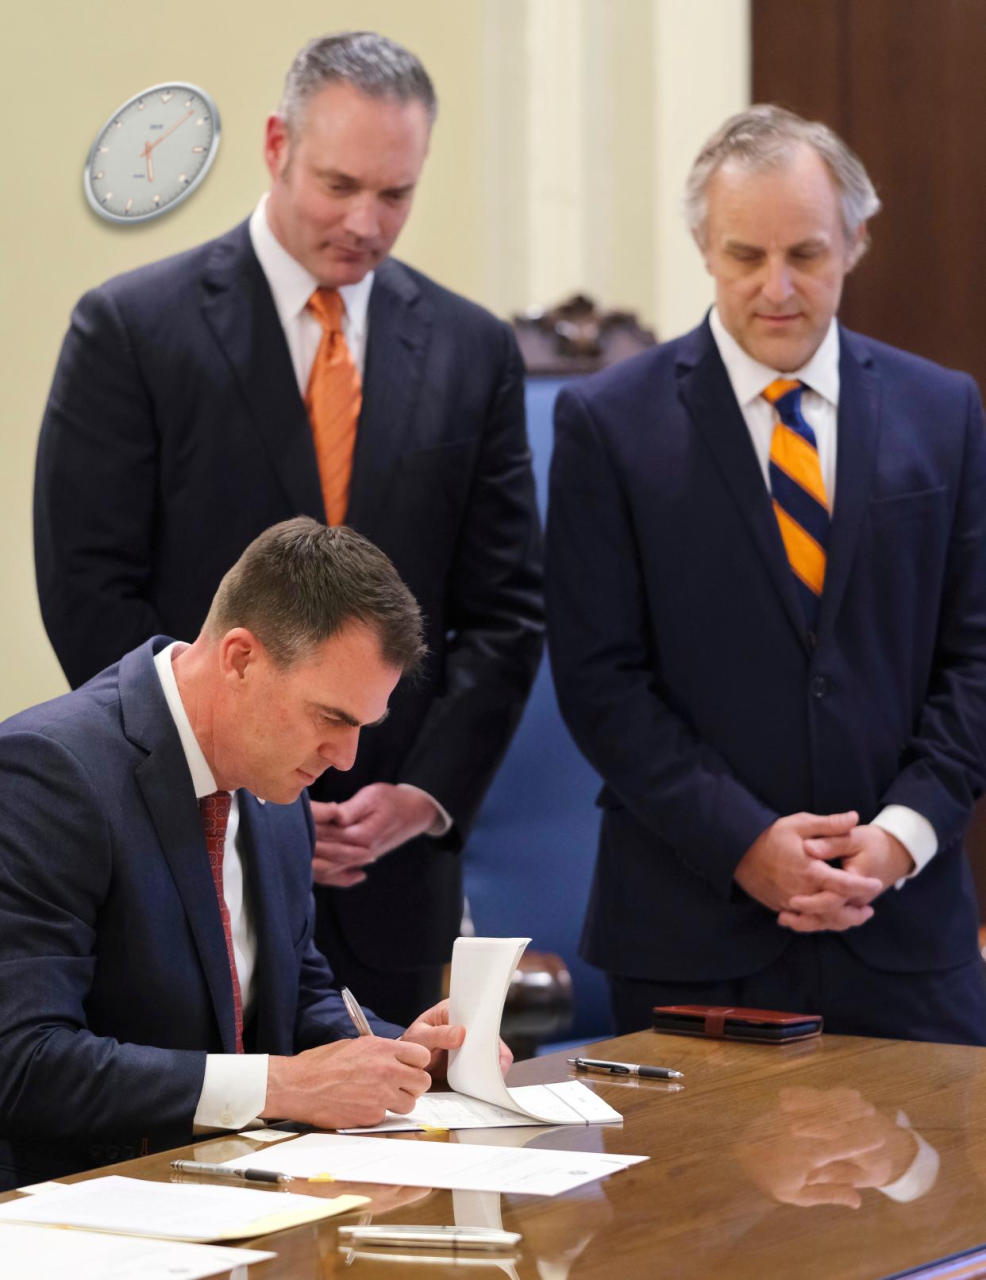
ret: {"hour": 5, "minute": 7}
